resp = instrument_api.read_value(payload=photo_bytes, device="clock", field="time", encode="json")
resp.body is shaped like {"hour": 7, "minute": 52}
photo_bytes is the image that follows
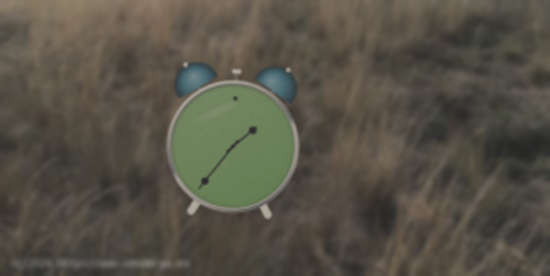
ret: {"hour": 1, "minute": 36}
